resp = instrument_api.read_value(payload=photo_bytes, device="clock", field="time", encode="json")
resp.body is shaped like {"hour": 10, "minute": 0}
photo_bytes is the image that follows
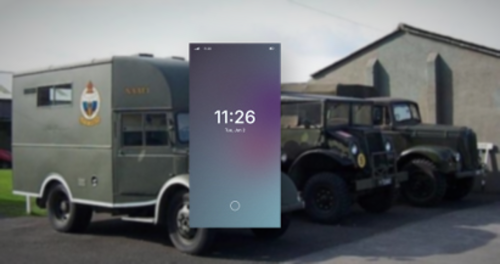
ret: {"hour": 11, "minute": 26}
